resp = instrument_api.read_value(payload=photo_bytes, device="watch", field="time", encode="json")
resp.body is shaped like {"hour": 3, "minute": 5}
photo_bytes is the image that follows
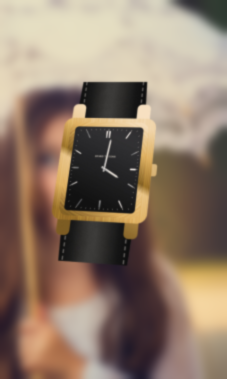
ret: {"hour": 4, "minute": 1}
